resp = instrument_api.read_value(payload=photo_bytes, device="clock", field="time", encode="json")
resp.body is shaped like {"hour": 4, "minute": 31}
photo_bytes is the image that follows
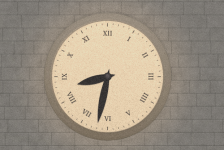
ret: {"hour": 8, "minute": 32}
